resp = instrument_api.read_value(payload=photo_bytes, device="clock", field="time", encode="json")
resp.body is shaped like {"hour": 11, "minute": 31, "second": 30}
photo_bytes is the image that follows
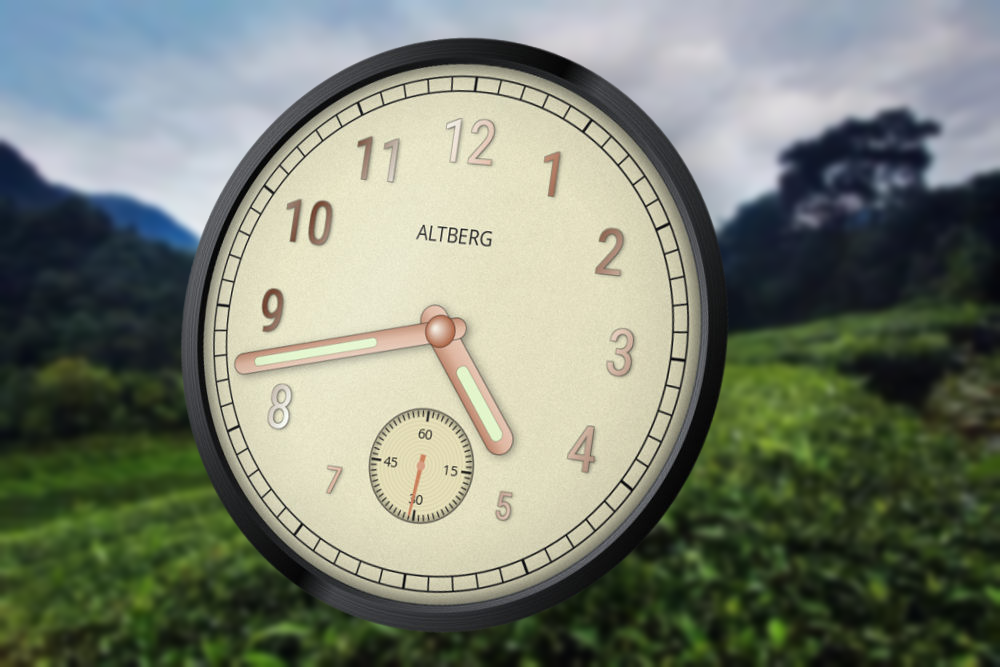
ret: {"hour": 4, "minute": 42, "second": 31}
